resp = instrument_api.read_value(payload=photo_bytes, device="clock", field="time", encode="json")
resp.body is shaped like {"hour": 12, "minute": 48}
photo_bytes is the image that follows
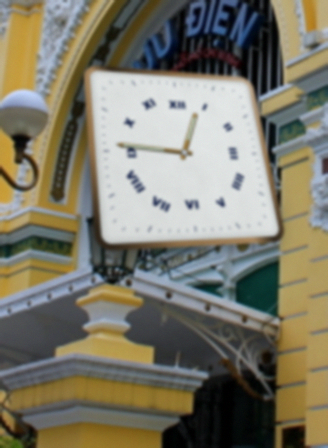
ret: {"hour": 12, "minute": 46}
